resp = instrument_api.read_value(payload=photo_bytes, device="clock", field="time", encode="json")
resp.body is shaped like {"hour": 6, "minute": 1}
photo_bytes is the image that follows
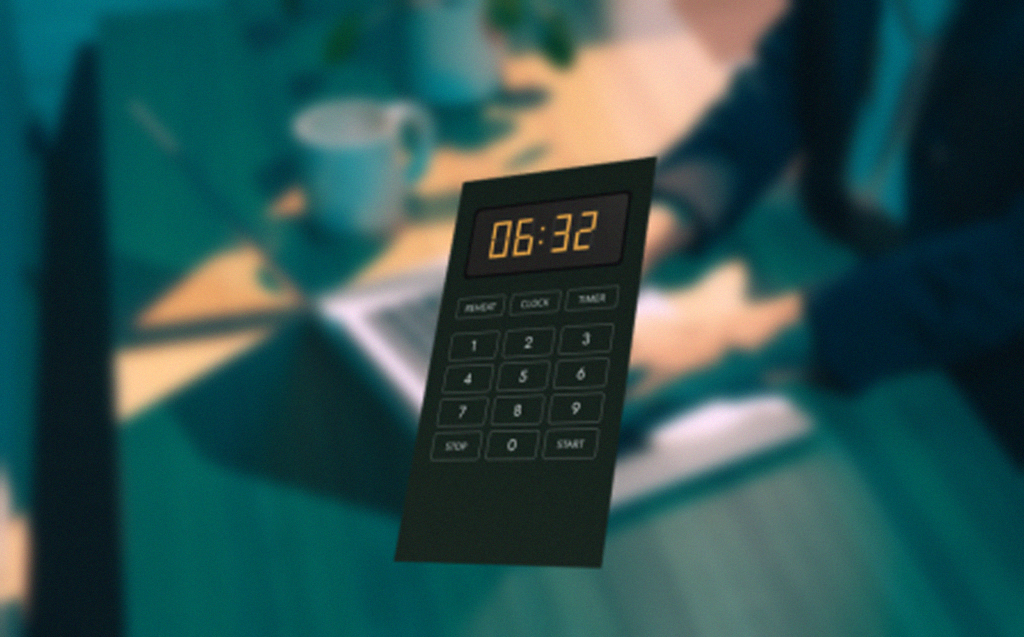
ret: {"hour": 6, "minute": 32}
